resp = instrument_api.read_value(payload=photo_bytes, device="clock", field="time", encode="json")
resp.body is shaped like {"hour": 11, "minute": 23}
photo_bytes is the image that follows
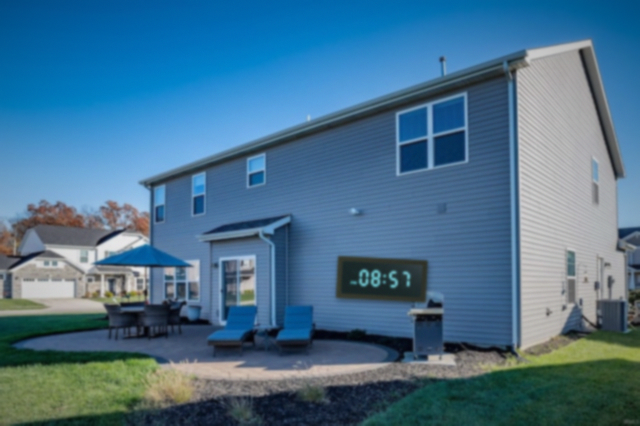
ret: {"hour": 8, "minute": 57}
